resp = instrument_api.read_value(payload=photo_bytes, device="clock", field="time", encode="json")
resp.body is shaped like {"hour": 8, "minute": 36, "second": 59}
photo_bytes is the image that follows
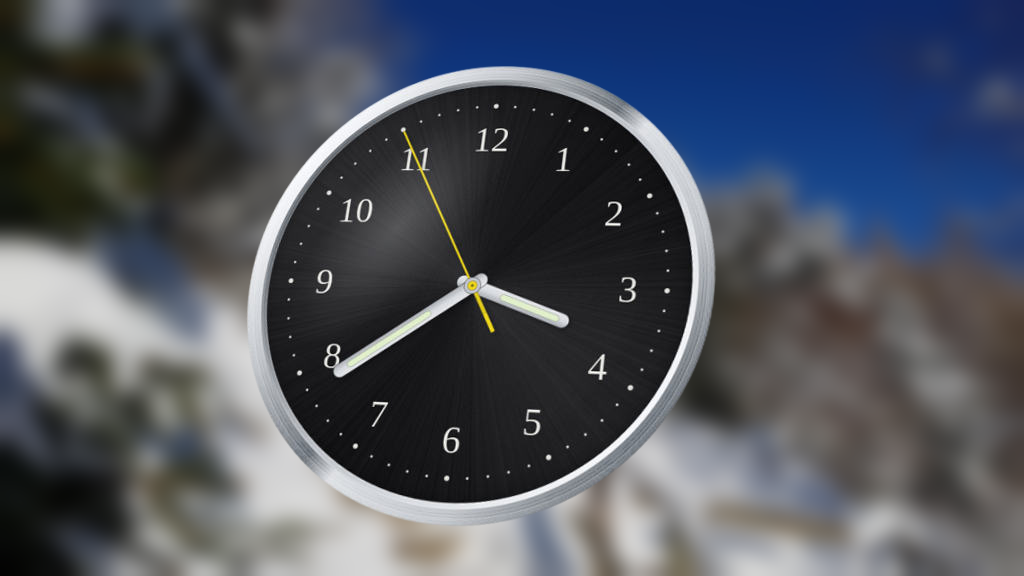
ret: {"hour": 3, "minute": 38, "second": 55}
